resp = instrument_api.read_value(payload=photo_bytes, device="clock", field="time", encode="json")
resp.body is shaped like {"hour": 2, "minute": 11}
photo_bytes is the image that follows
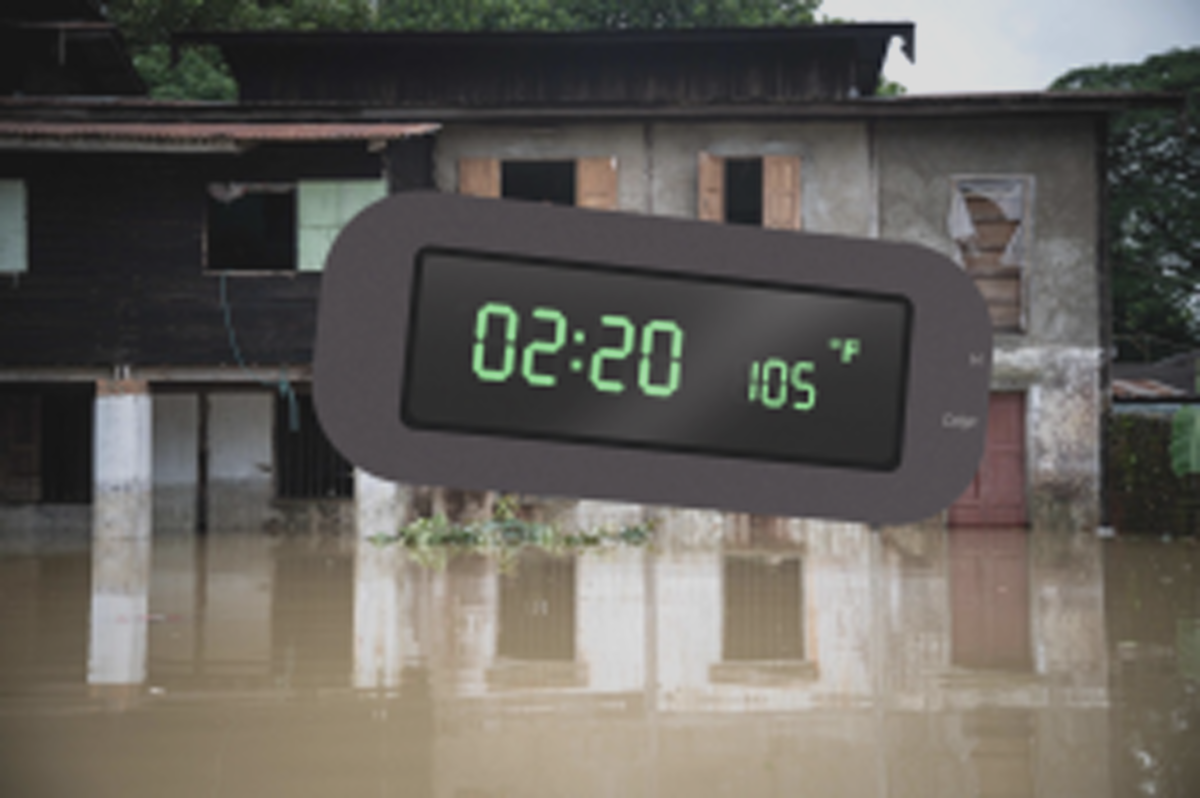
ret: {"hour": 2, "minute": 20}
